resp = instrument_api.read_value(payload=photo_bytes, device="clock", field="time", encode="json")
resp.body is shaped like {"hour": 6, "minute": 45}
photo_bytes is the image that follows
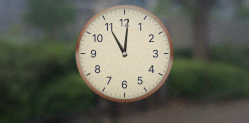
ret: {"hour": 11, "minute": 1}
